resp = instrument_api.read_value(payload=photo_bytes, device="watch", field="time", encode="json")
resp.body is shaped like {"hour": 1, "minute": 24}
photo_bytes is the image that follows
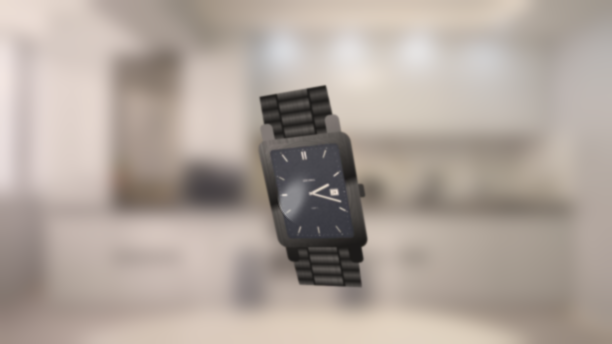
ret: {"hour": 2, "minute": 18}
